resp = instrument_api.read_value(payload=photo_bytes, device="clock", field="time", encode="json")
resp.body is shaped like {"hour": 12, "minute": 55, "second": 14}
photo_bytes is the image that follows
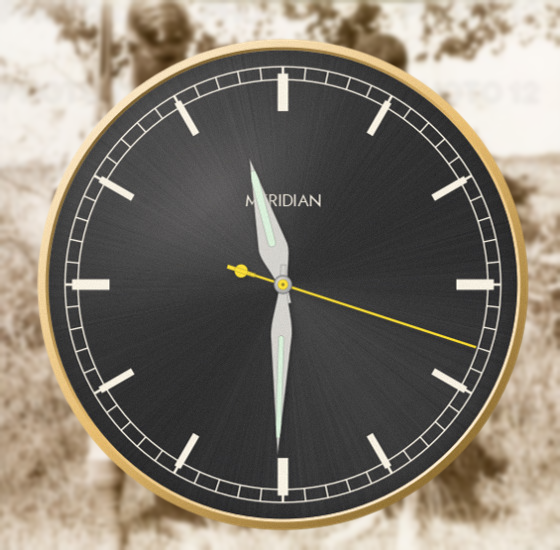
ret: {"hour": 11, "minute": 30, "second": 18}
